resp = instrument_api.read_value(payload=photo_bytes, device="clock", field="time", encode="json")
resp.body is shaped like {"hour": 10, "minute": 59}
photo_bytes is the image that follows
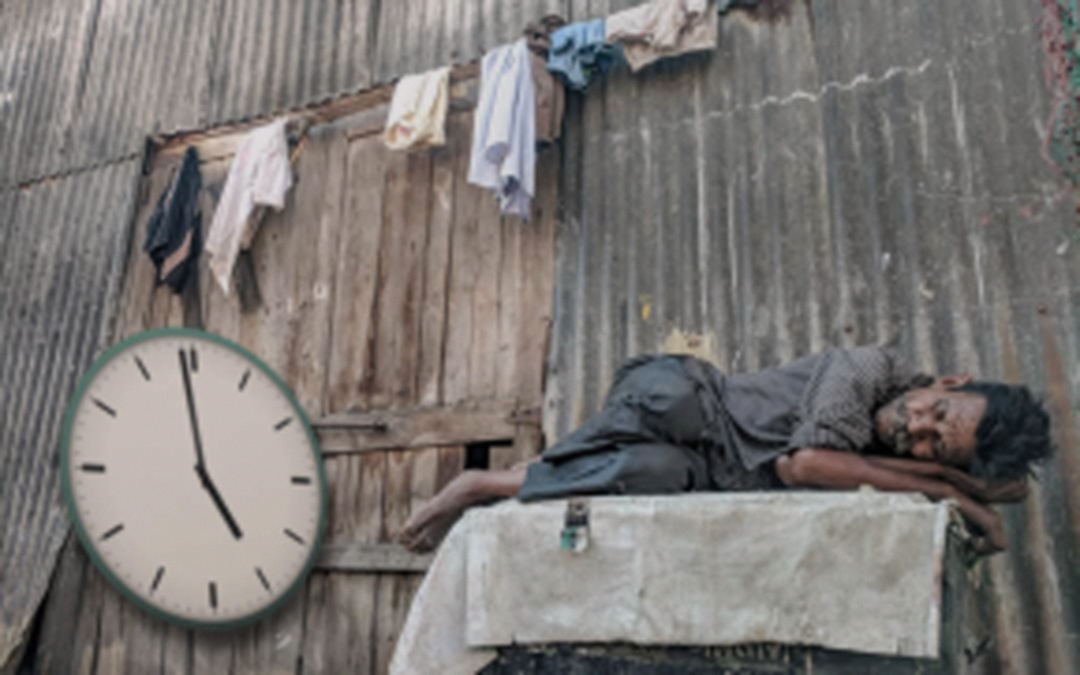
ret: {"hour": 4, "minute": 59}
